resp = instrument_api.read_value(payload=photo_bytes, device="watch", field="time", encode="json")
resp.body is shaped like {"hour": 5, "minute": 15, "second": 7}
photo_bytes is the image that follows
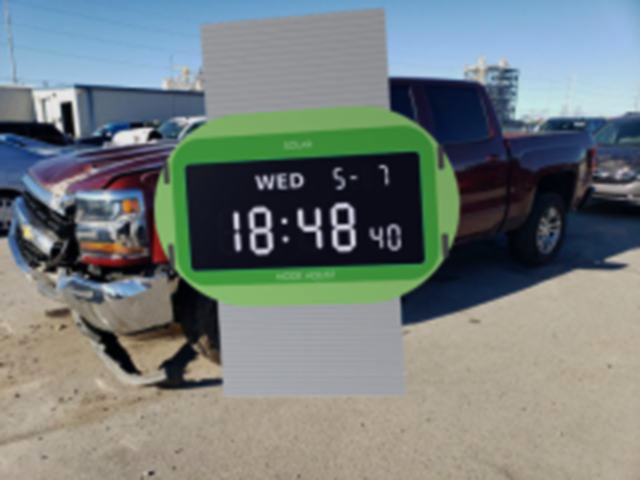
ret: {"hour": 18, "minute": 48, "second": 40}
